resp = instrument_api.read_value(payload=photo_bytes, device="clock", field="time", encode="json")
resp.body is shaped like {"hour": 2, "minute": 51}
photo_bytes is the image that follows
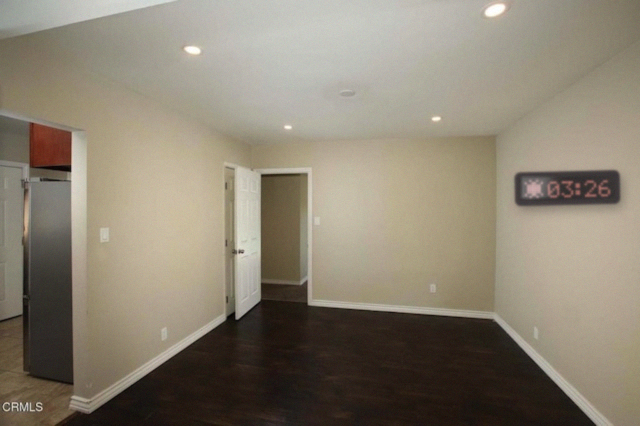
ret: {"hour": 3, "minute": 26}
